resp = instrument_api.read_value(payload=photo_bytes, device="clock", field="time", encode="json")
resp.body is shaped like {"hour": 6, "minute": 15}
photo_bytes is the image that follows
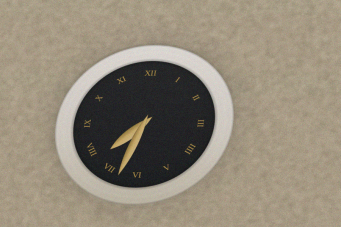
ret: {"hour": 7, "minute": 33}
